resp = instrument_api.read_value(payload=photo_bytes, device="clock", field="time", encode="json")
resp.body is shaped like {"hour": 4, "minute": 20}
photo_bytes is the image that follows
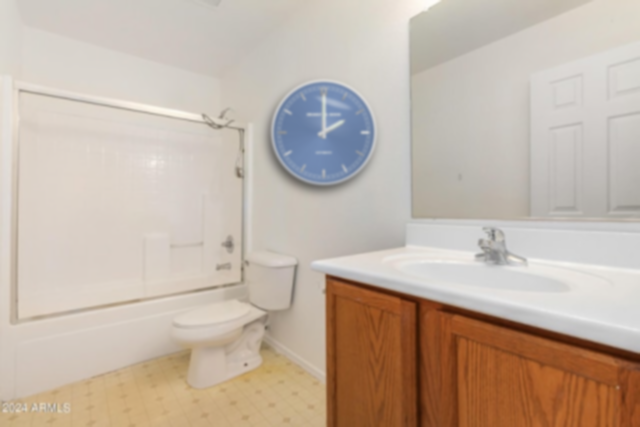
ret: {"hour": 2, "minute": 0}
